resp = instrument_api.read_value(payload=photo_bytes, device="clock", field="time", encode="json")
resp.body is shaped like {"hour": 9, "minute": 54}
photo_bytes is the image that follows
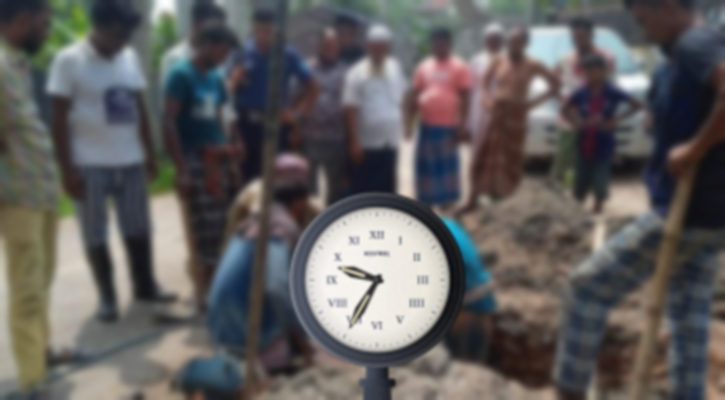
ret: {"hour": 9, "minute": 35}
